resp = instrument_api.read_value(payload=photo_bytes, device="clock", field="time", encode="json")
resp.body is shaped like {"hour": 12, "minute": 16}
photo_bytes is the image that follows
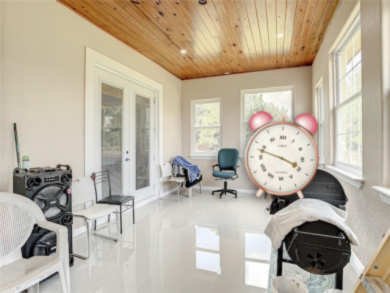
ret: {"hour": 3, "minute": 48}
